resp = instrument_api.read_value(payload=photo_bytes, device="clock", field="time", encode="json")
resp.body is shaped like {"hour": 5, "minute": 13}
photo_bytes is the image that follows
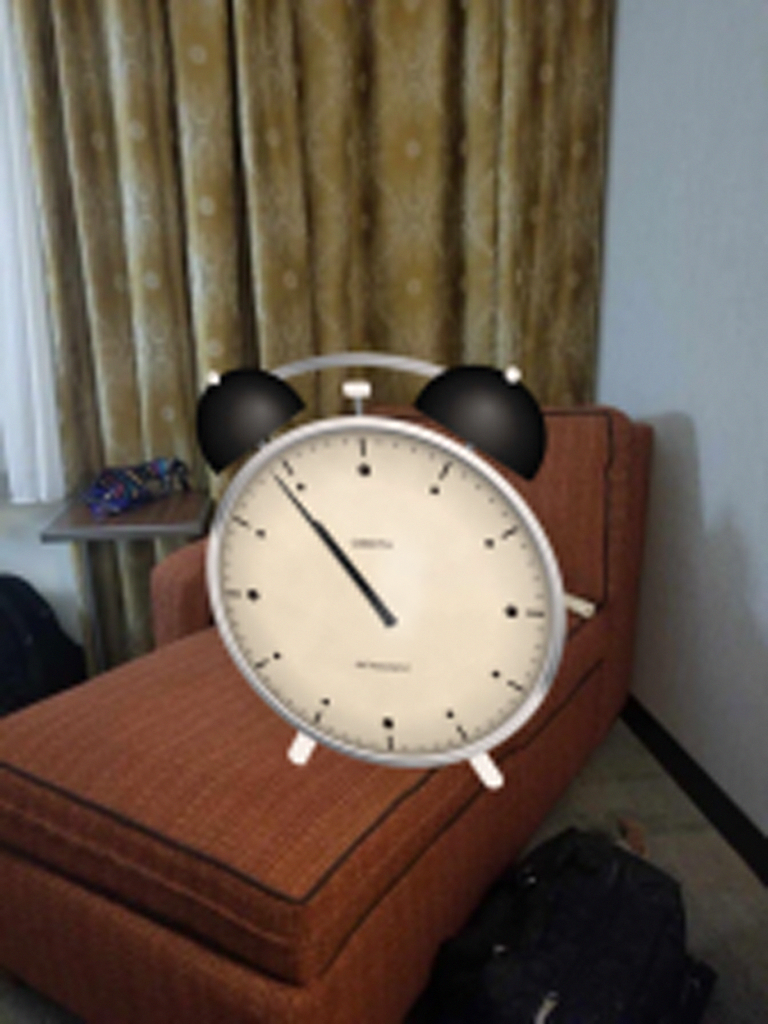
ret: {"hour": 10, "minute": 54}
